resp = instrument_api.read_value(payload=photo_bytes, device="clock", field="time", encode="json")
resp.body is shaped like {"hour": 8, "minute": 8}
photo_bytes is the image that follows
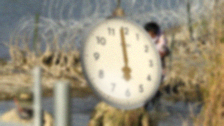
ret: {"hour": 5, "minute": 59}
